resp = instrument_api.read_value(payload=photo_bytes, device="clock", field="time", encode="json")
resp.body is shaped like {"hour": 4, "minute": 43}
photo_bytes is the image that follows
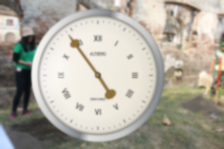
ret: {"hour": 4, "minute": 54}
